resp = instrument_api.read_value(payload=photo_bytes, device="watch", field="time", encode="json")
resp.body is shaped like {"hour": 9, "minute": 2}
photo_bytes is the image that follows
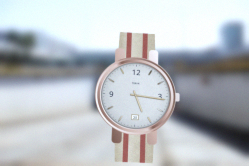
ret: {"hour": 5, "minute": 16}
